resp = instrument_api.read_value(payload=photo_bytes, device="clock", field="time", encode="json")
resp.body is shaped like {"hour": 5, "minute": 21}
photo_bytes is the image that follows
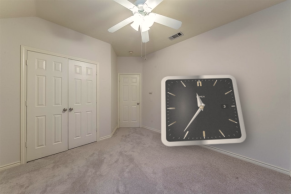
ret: {"hour": 11, "minute": 36}
